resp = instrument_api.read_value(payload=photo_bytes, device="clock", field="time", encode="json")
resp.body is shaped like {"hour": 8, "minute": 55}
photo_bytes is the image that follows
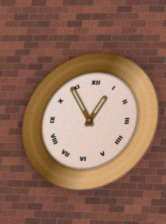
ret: {"hour": 12, "minute": 54}
